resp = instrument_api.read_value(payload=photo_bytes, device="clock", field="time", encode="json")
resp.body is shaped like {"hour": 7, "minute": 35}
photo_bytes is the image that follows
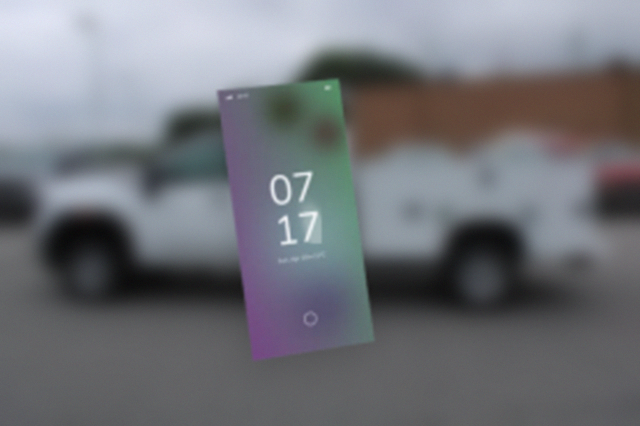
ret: {"hour": 7, "minute": 17}
